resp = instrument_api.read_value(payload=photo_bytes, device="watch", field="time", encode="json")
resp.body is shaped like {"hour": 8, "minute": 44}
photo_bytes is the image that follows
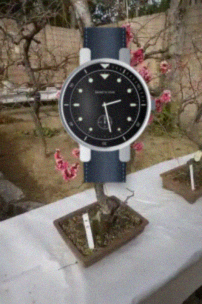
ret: {"hour": 2, "minute": 28}
